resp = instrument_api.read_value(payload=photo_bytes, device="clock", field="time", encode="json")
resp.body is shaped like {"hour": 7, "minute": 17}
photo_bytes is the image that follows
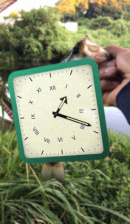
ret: {"hour": 1, "minute": 19}
